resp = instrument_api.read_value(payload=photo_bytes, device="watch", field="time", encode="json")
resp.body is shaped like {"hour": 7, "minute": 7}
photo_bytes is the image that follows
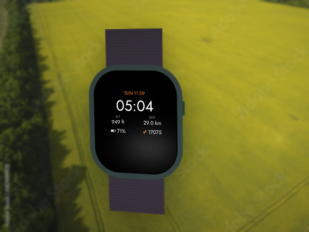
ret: {"hour": 5, "minute": 4}
